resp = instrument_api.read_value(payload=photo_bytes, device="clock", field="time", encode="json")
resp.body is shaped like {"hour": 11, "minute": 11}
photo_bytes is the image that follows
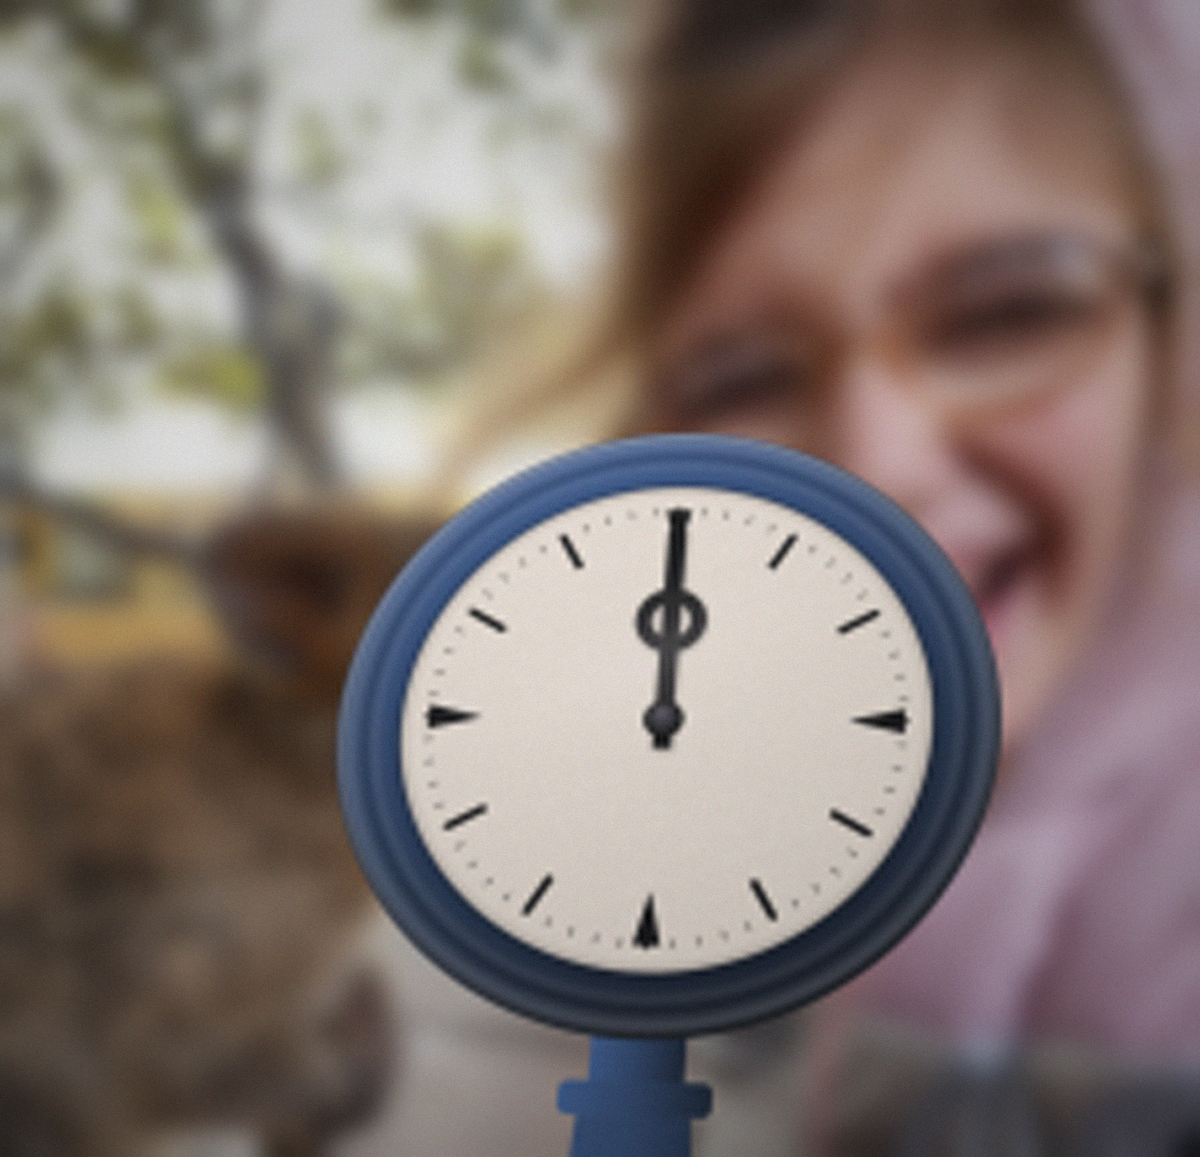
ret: {"hour": 12, "minute": 0}
